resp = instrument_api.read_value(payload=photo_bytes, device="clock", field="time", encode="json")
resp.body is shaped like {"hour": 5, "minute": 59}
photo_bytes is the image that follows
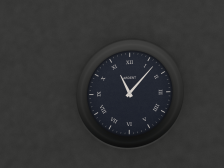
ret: {"hour": 11, "minute": 7}
